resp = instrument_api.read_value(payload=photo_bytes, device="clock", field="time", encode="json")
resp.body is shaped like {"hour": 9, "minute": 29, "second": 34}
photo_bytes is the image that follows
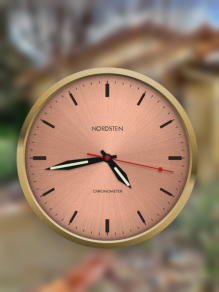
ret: {"hour": 4, "minute": 43, "second": 17}
